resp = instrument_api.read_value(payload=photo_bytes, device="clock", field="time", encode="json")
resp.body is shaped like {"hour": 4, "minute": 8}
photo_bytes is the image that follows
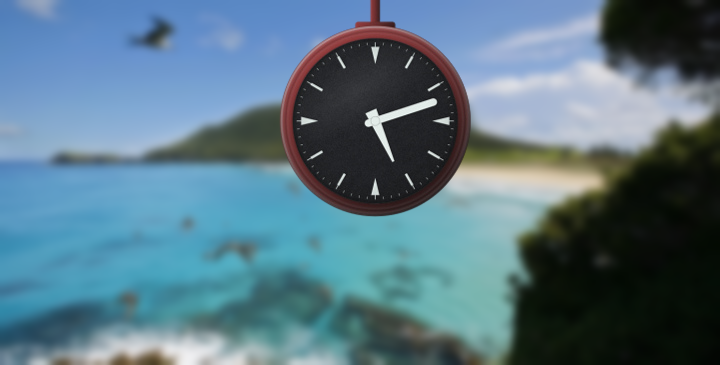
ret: {"hour": 5, "minute": 12}
